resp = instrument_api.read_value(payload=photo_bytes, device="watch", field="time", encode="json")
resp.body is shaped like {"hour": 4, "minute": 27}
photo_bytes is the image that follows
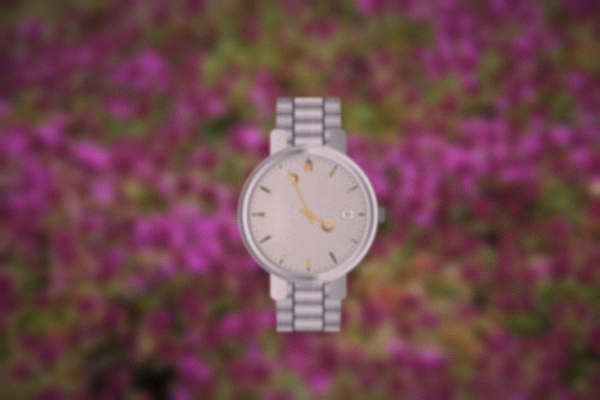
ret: {"hour": 3, "minute": 56}
